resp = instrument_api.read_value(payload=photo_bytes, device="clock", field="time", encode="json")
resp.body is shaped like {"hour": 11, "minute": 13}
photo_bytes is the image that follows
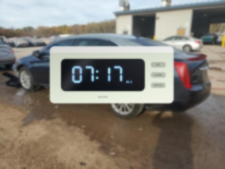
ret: {"hour": 7, "minute": 17}
